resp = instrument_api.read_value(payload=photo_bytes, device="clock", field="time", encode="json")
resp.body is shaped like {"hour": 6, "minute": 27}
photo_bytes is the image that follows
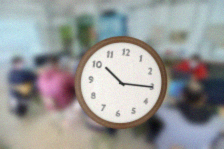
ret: {"hour": 10, "minute": 15}
